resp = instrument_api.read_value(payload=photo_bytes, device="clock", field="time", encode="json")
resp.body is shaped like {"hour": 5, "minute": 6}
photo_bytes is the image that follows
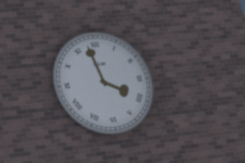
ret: {"hour": 3, "minute": 58}
